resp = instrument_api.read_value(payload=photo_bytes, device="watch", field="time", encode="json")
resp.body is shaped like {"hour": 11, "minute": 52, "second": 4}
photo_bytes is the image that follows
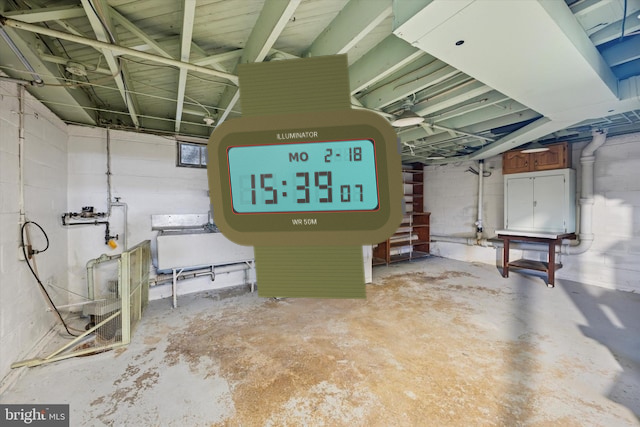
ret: {"hour": 15, "minute": 39, "second": 7}
